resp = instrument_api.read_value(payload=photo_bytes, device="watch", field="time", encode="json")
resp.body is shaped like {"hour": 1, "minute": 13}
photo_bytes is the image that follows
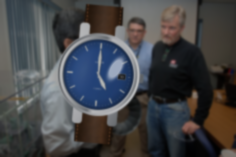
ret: {"hour": 5, "minute": 0}
